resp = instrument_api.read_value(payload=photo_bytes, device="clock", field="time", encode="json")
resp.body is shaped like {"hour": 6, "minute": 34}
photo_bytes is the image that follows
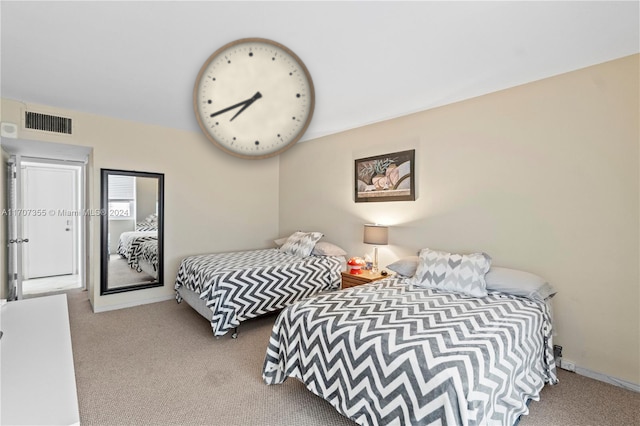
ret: {"hour": 7, "minute": 42}
